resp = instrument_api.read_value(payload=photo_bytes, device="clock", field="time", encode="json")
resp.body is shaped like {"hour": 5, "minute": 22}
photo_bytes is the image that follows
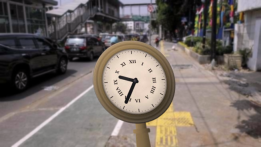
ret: {"hour": 9, "minute": 35}
